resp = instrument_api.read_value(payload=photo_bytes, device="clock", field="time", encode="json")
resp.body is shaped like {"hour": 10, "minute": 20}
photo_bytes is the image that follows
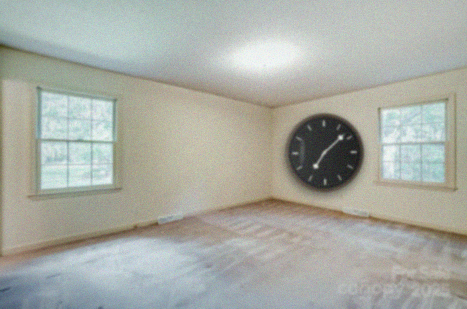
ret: {"hour": 7, "minute": 8}
